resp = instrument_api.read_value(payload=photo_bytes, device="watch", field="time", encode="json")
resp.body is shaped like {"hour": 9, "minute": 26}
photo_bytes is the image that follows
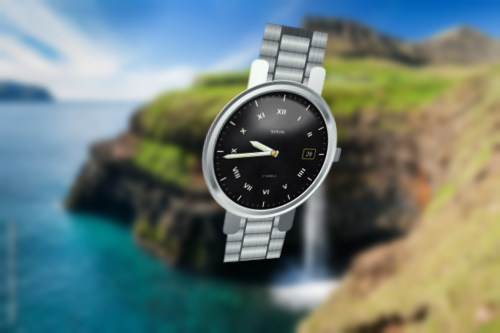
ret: {"hour": 9, "minute": 44}
